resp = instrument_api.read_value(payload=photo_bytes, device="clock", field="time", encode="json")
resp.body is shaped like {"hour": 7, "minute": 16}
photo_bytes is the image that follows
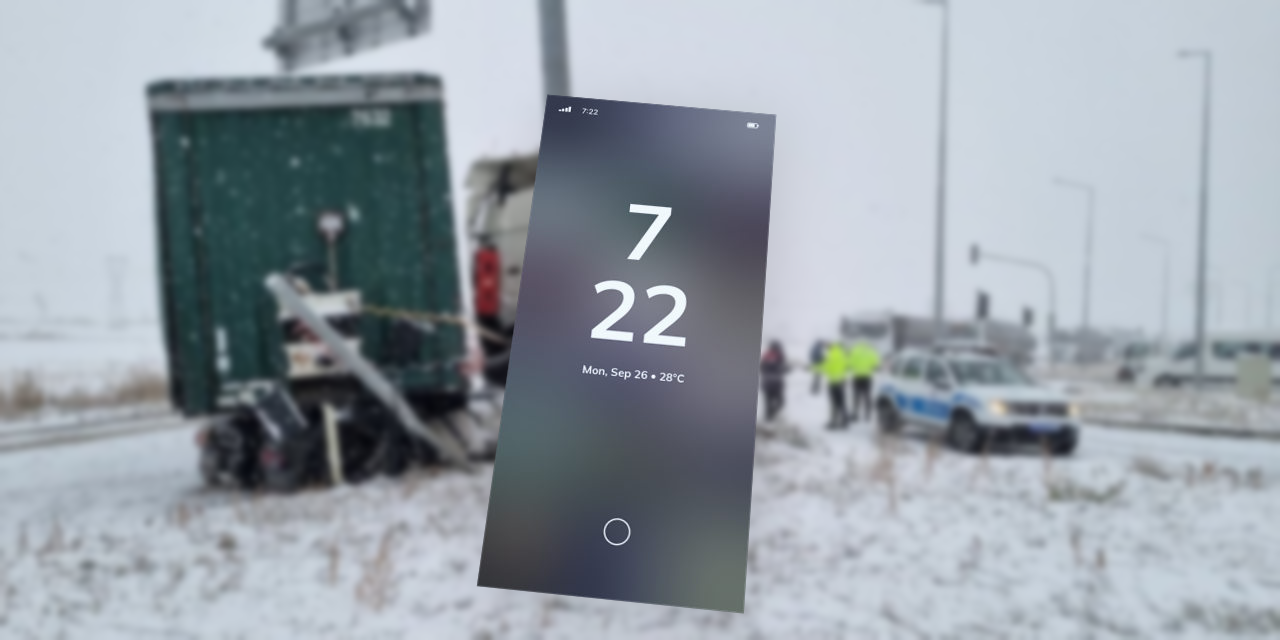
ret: {"hour": 7, "minute": 22}
